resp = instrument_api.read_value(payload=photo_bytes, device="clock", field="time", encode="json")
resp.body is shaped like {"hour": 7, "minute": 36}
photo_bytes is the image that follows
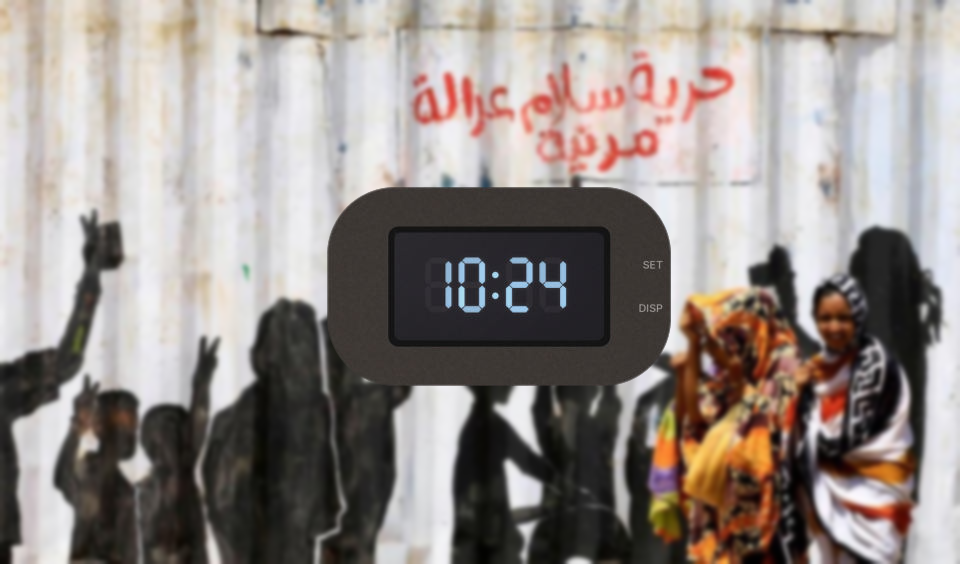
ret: {"hour": 10, "minute": 24}
